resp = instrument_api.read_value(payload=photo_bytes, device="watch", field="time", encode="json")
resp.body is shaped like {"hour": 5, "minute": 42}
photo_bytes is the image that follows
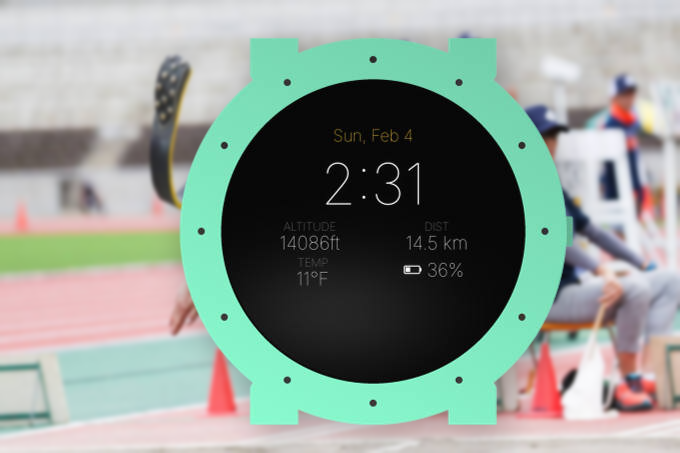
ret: {"hour": 2, "minute": 31}
